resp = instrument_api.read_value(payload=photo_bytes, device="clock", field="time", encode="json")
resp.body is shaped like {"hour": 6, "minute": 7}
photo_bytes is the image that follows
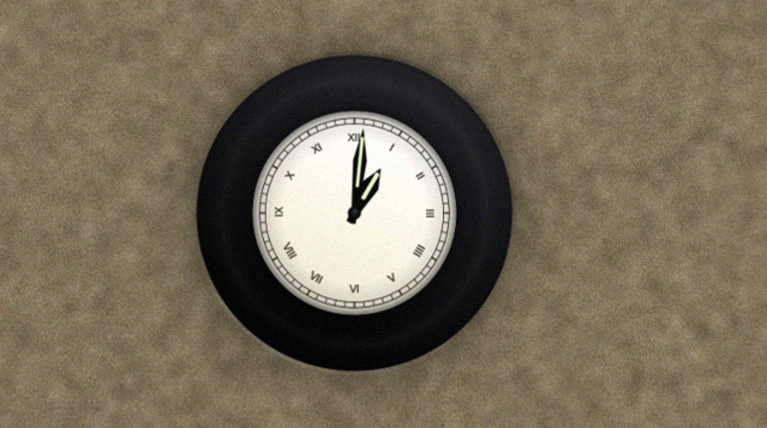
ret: {"hour": 1, "minute": 1}
